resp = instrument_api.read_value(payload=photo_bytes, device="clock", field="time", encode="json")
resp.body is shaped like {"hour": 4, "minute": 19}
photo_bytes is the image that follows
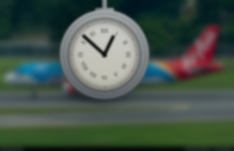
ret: {"hour": 12, "minute": 52}
